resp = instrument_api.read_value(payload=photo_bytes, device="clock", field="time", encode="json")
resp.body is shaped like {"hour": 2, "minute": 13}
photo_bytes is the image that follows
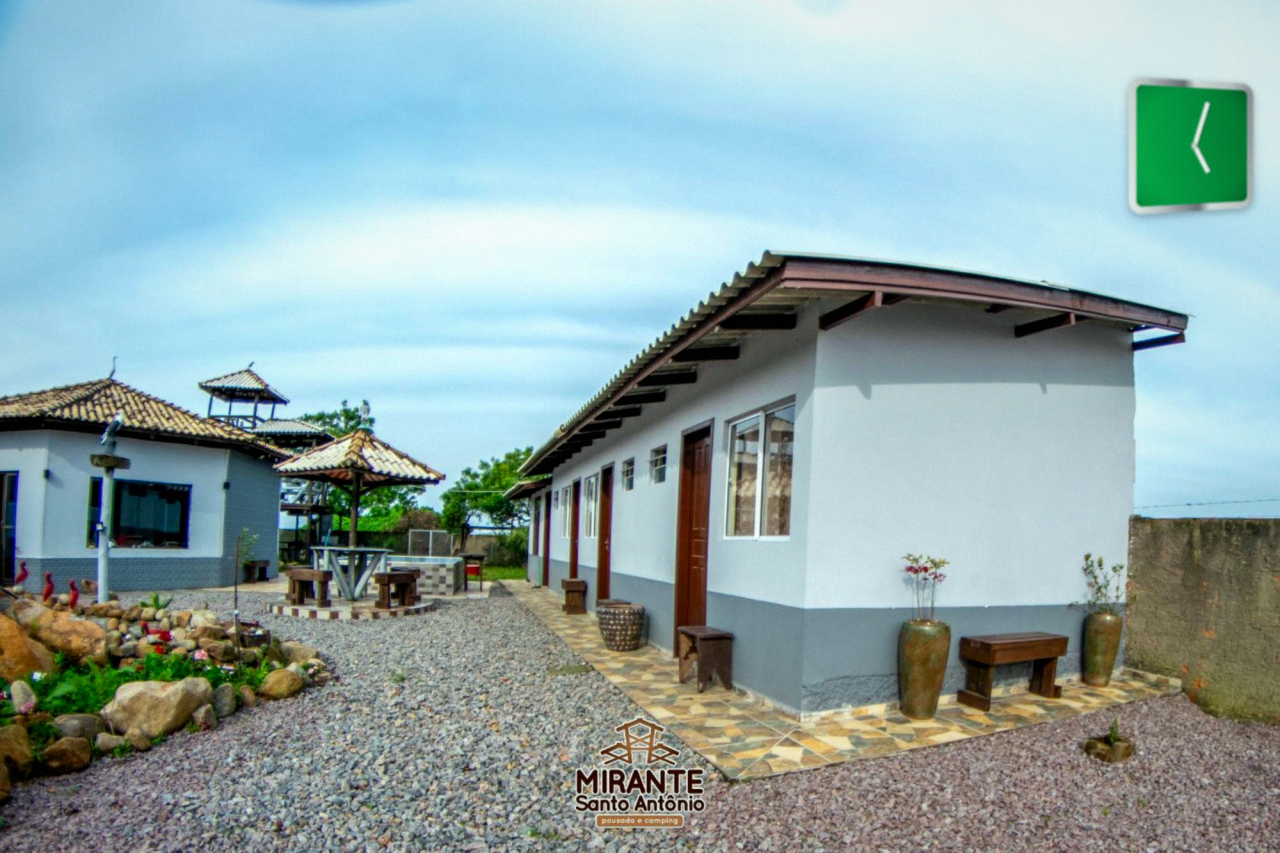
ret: {"hour": 5, "minute": 3}
